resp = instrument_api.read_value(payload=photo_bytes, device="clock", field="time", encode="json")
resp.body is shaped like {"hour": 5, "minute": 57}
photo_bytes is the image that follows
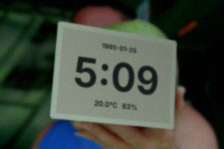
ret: {"hour": 5, "minute": 9}
